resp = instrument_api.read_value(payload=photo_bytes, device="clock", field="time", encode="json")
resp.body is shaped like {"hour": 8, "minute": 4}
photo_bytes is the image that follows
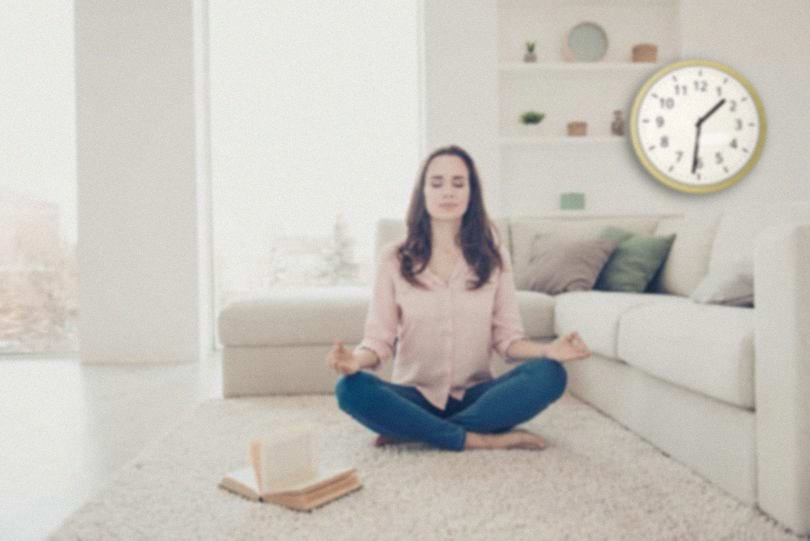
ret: {"hour": 1, "minute": 31}
